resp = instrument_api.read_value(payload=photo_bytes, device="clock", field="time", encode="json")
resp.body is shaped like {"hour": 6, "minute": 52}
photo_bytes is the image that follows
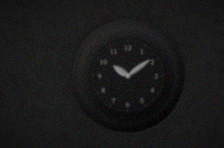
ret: {"hour": 10, "minute": 9}
